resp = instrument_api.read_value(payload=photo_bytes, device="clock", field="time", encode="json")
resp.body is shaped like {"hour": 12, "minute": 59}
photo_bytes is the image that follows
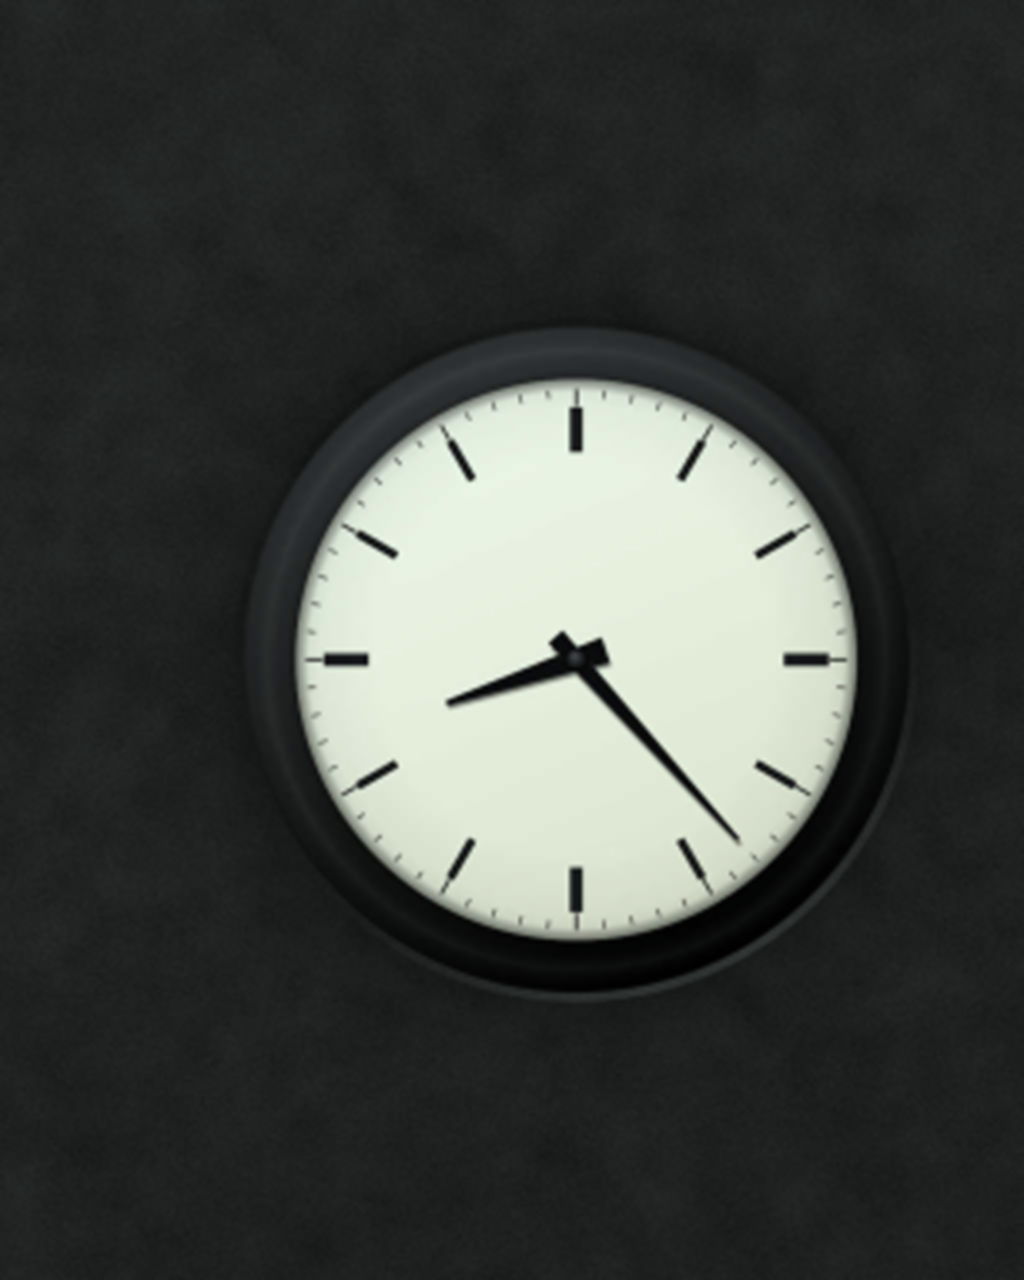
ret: {"hour": 8, "minute": 23}
